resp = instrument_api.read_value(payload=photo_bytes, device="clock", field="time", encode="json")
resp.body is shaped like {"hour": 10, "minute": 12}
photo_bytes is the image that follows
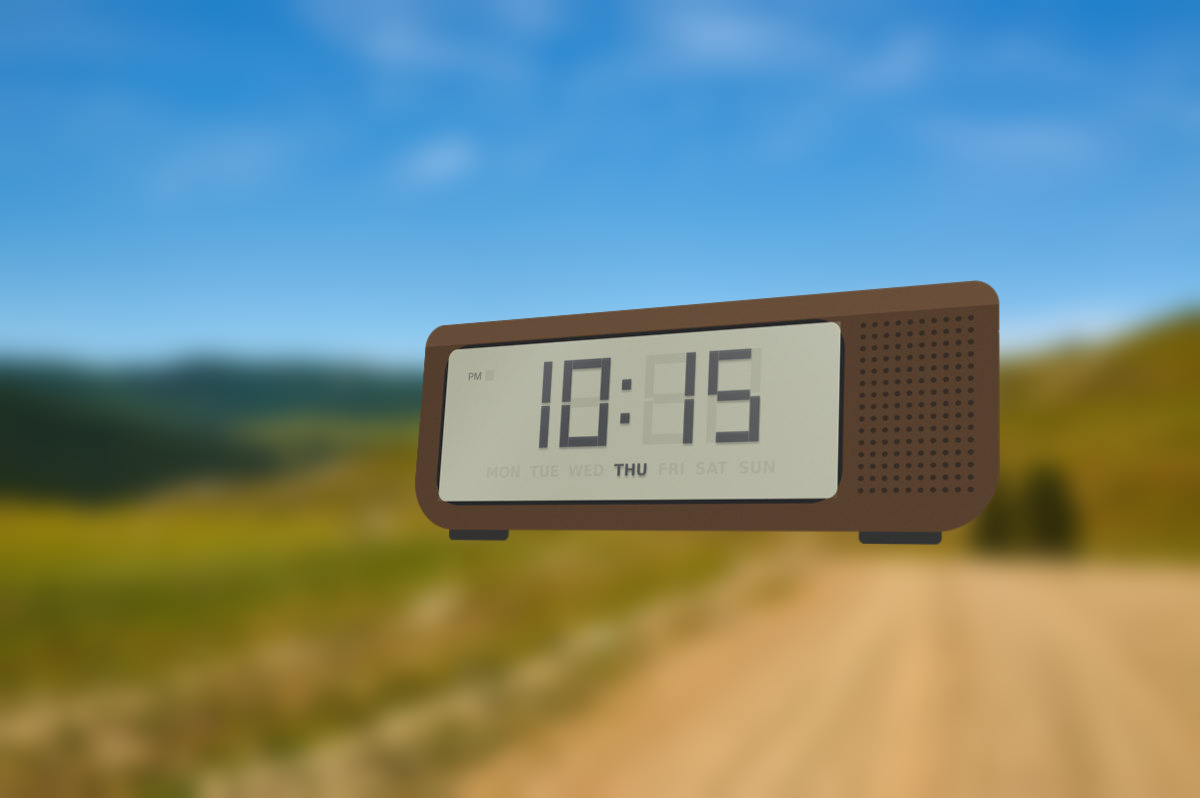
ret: {"hour": 10, "minute": 15}
